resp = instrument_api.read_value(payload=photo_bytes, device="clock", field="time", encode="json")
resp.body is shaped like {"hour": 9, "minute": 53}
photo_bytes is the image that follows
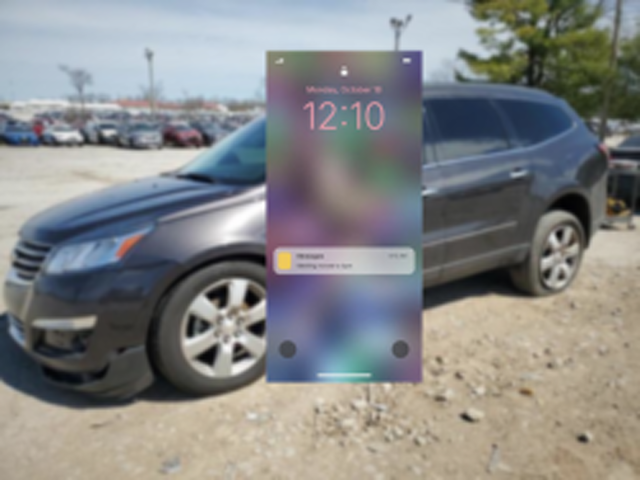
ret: {"hour": 12, "minute": 10}
